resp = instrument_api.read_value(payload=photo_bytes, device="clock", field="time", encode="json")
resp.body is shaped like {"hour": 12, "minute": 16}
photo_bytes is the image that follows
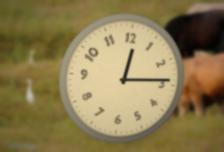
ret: {"hour": 12, "minute": 14}
